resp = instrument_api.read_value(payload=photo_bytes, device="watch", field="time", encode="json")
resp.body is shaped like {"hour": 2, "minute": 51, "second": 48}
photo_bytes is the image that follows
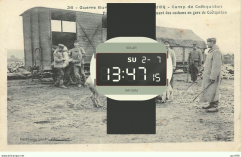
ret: {"hour": 13, "minute": 47, "second": 15}
